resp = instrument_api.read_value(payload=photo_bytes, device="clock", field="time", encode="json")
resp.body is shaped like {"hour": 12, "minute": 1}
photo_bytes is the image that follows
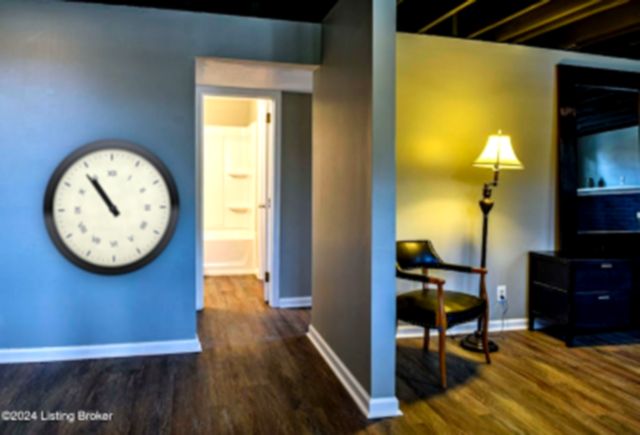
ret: {"hour": 10, "minute": 54}
